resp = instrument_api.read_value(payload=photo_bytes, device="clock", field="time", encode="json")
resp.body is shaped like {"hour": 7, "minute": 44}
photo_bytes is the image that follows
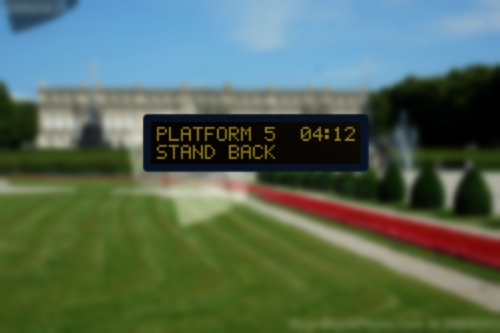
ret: {"hour": 4, "minute": 12}
